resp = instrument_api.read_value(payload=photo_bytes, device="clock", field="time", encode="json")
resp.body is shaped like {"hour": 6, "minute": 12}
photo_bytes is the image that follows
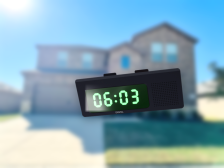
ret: {"hour": 6, "minute": 3}
